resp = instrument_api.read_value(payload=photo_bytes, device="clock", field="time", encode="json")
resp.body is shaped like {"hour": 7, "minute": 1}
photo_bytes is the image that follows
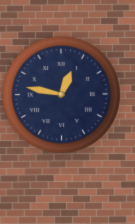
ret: {"hour": 12, "minute": 47}
